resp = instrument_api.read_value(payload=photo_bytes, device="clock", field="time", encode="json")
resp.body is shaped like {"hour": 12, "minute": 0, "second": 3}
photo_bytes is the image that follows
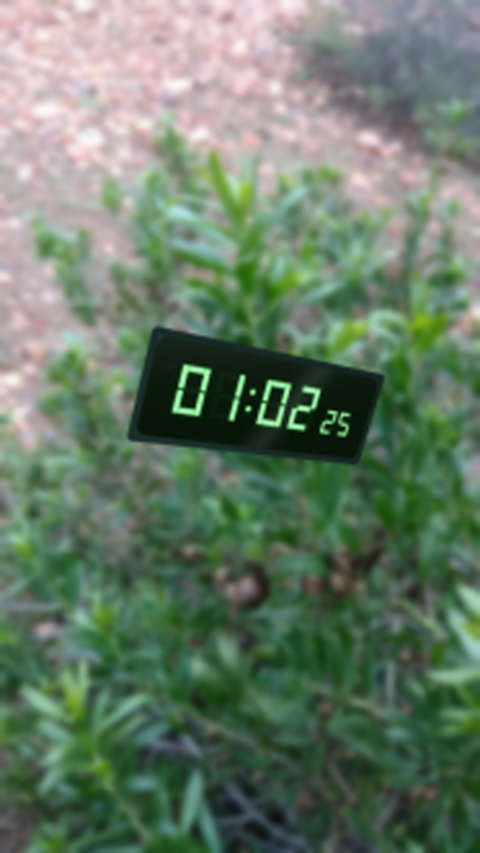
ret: {"hour": 1, "minute": 2, "second": 25}
